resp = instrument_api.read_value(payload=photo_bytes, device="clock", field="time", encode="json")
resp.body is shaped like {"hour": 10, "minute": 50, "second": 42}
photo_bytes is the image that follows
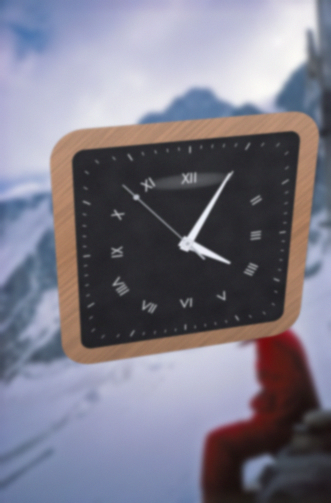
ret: {"hour": 4, "minute": 4, "second": 53}
